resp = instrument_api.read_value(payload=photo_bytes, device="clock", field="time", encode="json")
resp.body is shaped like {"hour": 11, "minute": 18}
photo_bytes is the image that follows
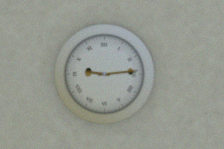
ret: {"hour": 9, "minute": 14}
